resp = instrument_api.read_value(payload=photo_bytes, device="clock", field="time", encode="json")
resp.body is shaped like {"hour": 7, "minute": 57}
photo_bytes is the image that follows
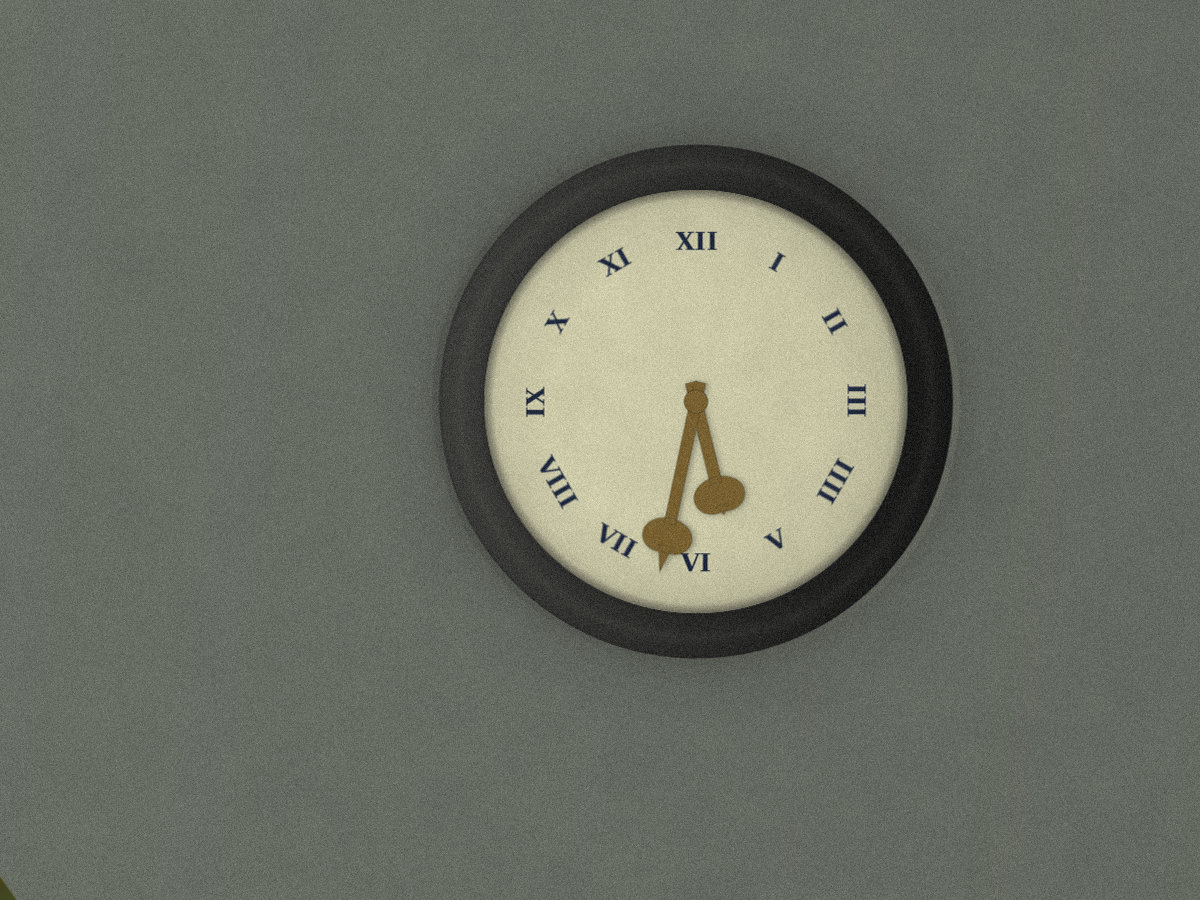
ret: {"hour": 5, "minute": 32}
